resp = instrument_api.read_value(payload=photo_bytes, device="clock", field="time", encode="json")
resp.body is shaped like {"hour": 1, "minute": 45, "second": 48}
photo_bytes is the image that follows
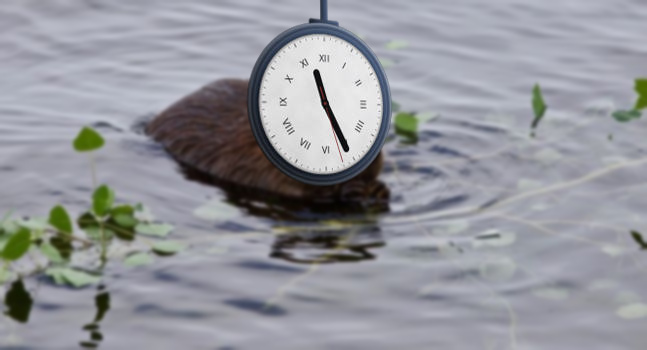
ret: {"hour": 11, "minute": 25, "second": 27}
